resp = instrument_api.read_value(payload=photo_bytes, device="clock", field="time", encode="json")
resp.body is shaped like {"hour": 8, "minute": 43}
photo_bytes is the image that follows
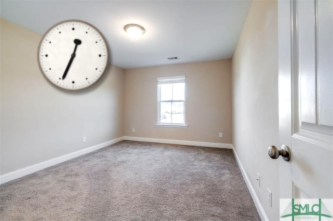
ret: {"hour": 12, "minute": 34}
